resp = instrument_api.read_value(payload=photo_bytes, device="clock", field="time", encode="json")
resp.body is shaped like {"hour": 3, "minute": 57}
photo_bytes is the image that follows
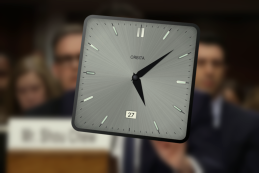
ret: {"hour": 5, "minute": 8}
